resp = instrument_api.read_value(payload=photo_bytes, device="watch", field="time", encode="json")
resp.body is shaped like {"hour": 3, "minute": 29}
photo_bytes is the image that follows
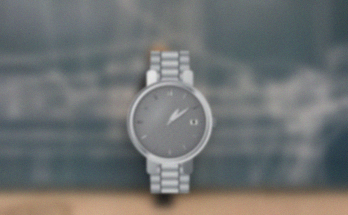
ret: {"hour": 1, "minute": 9}
